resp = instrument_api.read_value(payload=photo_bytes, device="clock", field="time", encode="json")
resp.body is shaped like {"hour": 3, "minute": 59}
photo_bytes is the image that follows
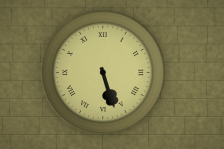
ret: {"hour": 5, "minute": 27}
